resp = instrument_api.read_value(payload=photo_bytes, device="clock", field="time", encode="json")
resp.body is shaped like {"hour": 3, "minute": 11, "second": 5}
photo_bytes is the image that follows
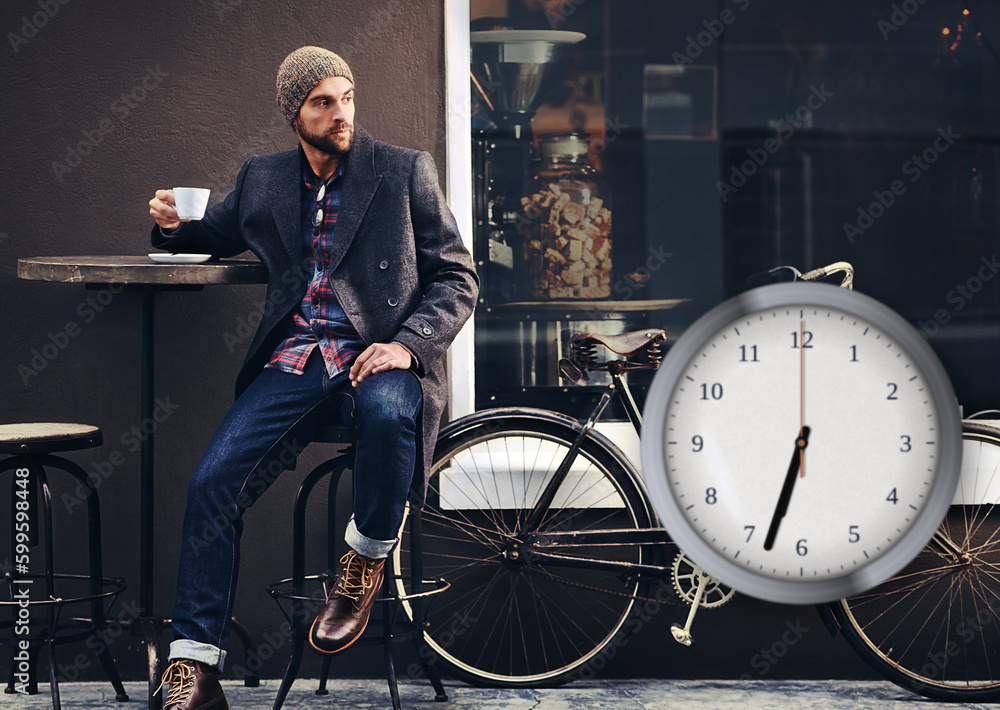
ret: {"hour": 6, "minute": 33, "second": 0}
